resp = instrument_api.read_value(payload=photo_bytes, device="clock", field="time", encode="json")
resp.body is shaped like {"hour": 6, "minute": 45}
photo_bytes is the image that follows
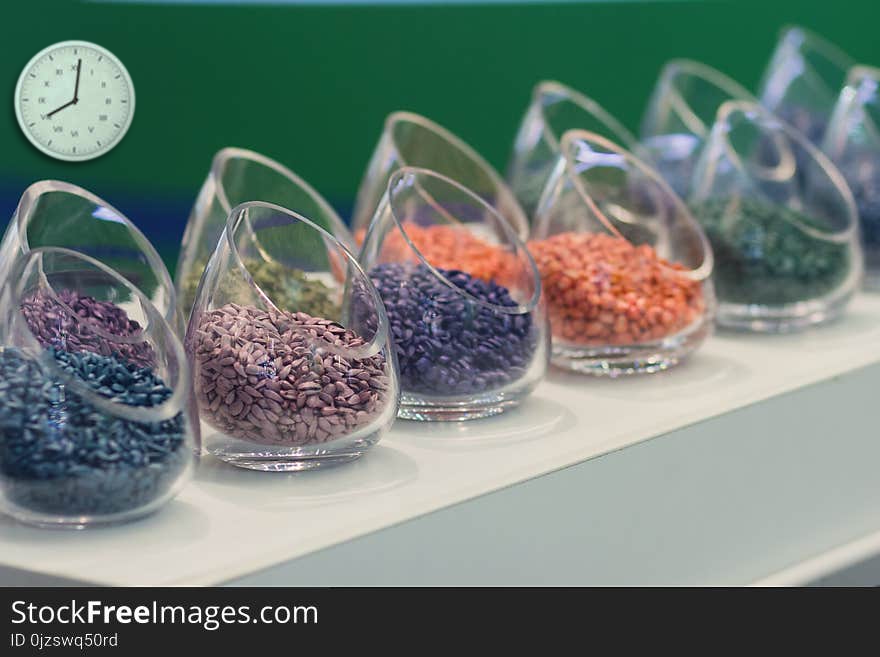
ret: {"hour": 8, "minute": 1}
